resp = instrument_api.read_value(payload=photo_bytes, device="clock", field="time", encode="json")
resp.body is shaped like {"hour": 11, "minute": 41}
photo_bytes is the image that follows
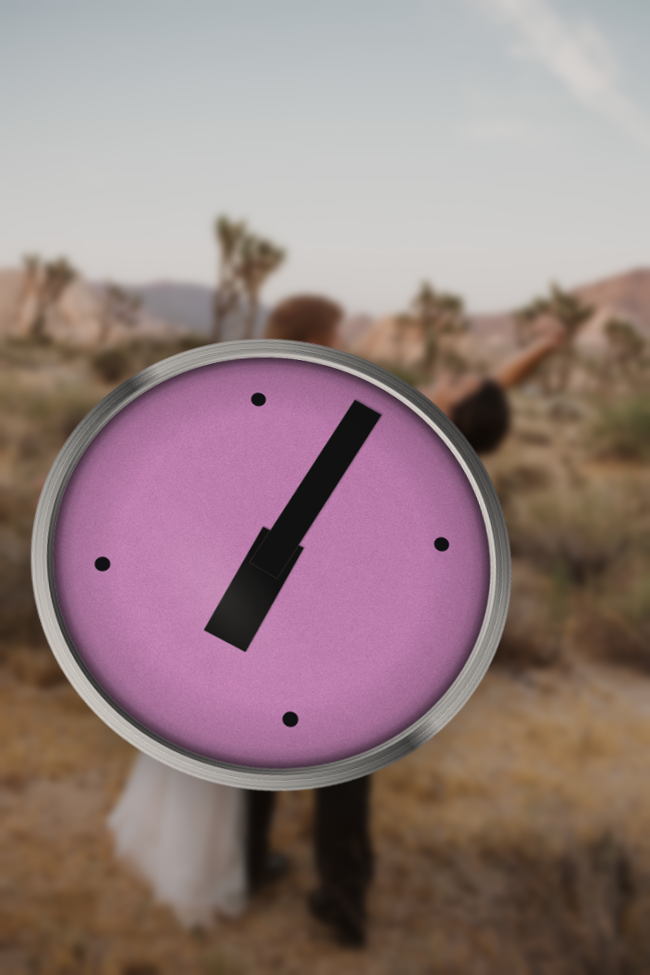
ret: {"hour": 7, "minute": 6}
